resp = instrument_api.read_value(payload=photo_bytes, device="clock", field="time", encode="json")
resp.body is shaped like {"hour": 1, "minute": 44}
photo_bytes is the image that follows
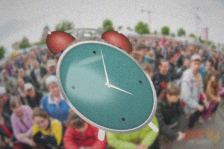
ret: {"hour": 4, "minute": 2}
